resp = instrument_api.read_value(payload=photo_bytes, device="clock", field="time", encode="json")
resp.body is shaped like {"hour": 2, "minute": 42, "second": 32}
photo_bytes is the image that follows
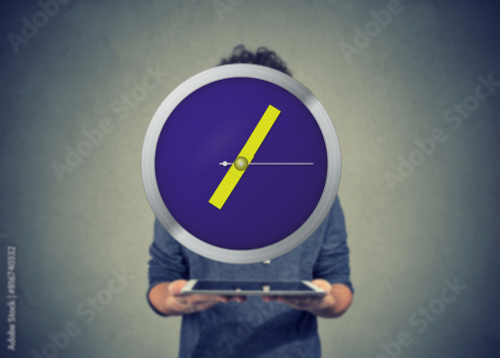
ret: {"hour": 7, "minute": 5, "second": 15}
